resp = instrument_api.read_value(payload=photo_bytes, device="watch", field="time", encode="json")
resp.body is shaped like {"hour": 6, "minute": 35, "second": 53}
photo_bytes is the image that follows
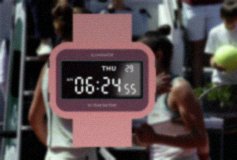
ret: {"hour": 6, "minute": 24, "second": 55}
